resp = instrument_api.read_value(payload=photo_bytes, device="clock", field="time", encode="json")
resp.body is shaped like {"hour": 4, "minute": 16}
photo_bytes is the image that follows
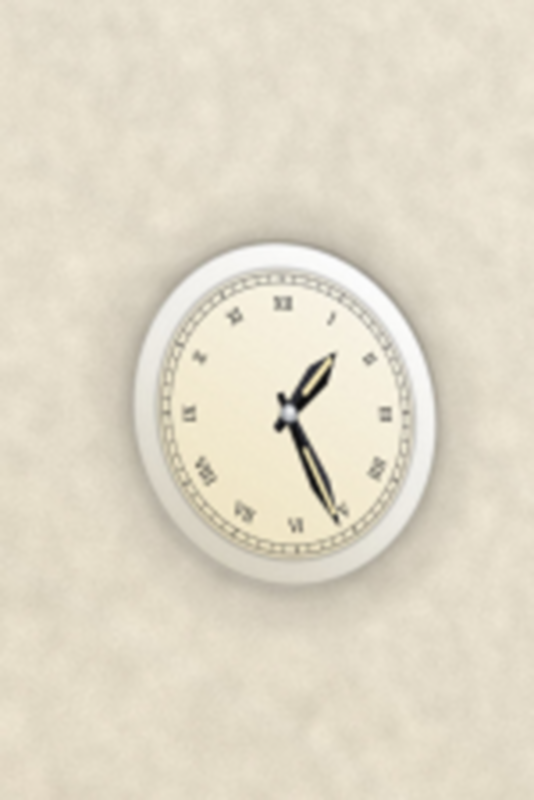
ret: {"hour": 1, "minute": 26}
